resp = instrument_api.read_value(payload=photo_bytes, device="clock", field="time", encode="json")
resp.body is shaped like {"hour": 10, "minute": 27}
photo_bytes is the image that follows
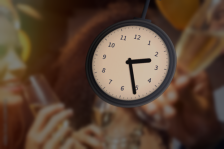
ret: {"hour": 2, "minute": 26}
